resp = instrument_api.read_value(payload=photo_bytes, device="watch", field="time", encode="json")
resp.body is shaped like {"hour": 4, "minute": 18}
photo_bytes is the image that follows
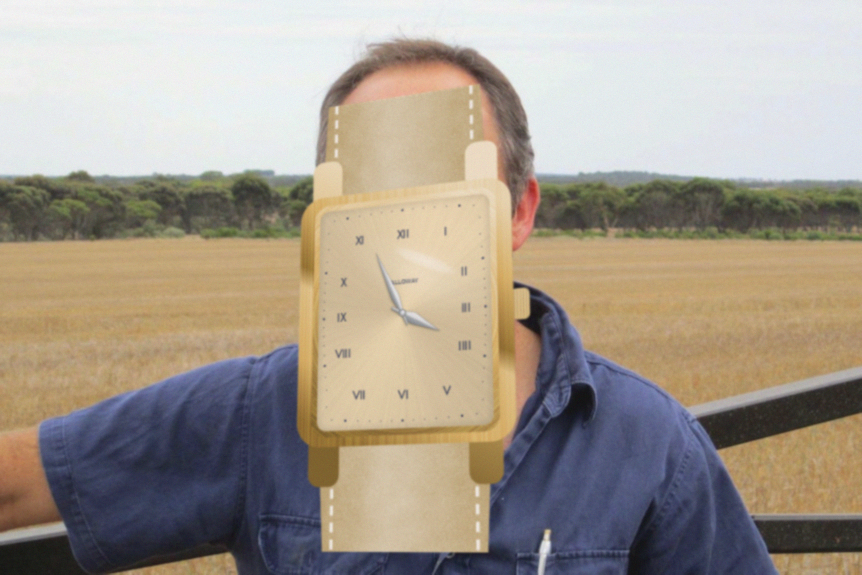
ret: {"hour": 3, "minute": 56}
